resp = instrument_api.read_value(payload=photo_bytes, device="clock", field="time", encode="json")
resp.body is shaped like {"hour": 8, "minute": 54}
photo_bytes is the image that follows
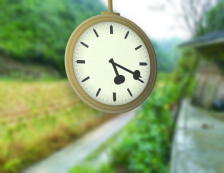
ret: {"hour": 5, "minute": 19}
